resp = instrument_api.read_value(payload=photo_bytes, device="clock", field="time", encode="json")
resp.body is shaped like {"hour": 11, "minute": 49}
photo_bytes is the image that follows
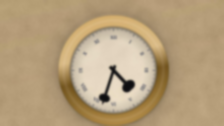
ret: {"hour": 4, "minute": 33}
